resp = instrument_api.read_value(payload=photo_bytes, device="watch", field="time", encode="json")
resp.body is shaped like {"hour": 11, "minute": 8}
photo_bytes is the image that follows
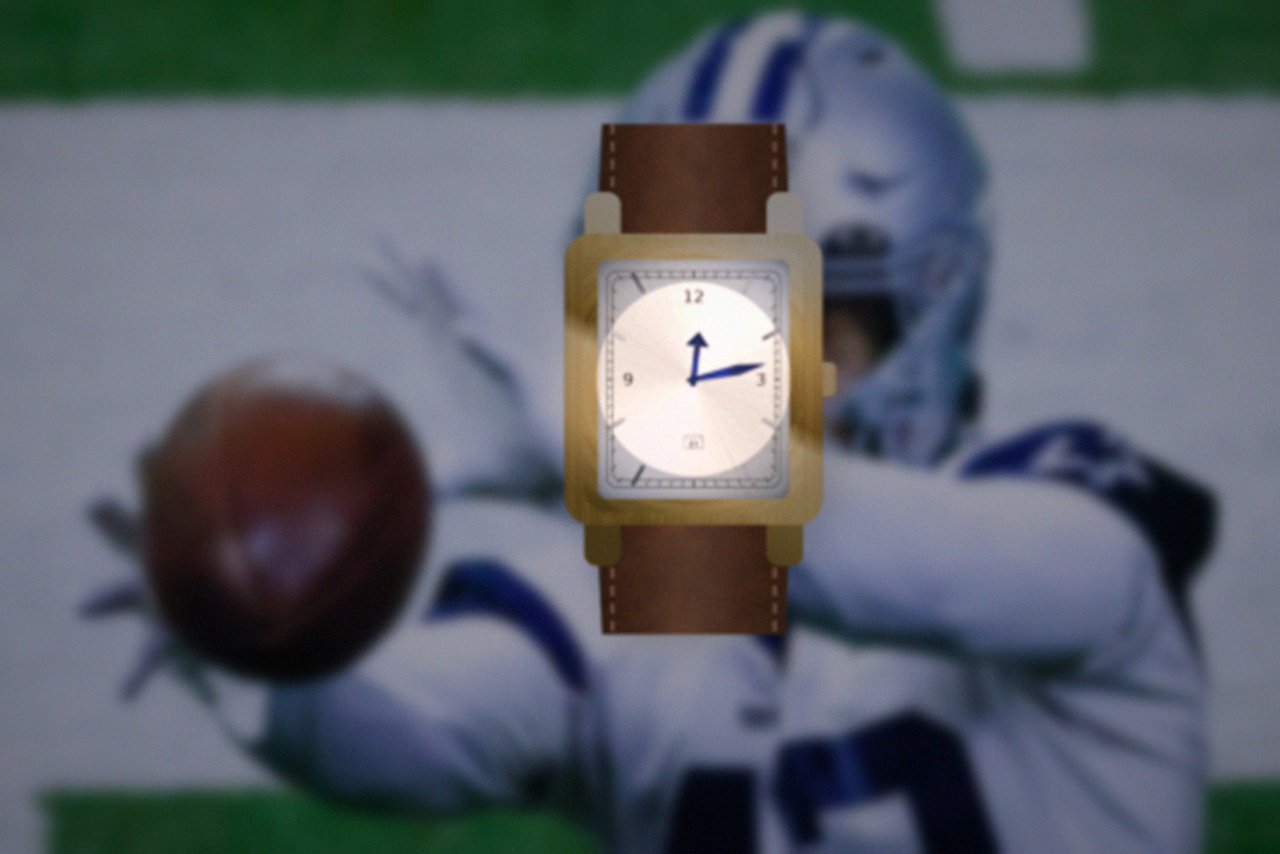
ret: {"hour": 12, "minute": 13}
